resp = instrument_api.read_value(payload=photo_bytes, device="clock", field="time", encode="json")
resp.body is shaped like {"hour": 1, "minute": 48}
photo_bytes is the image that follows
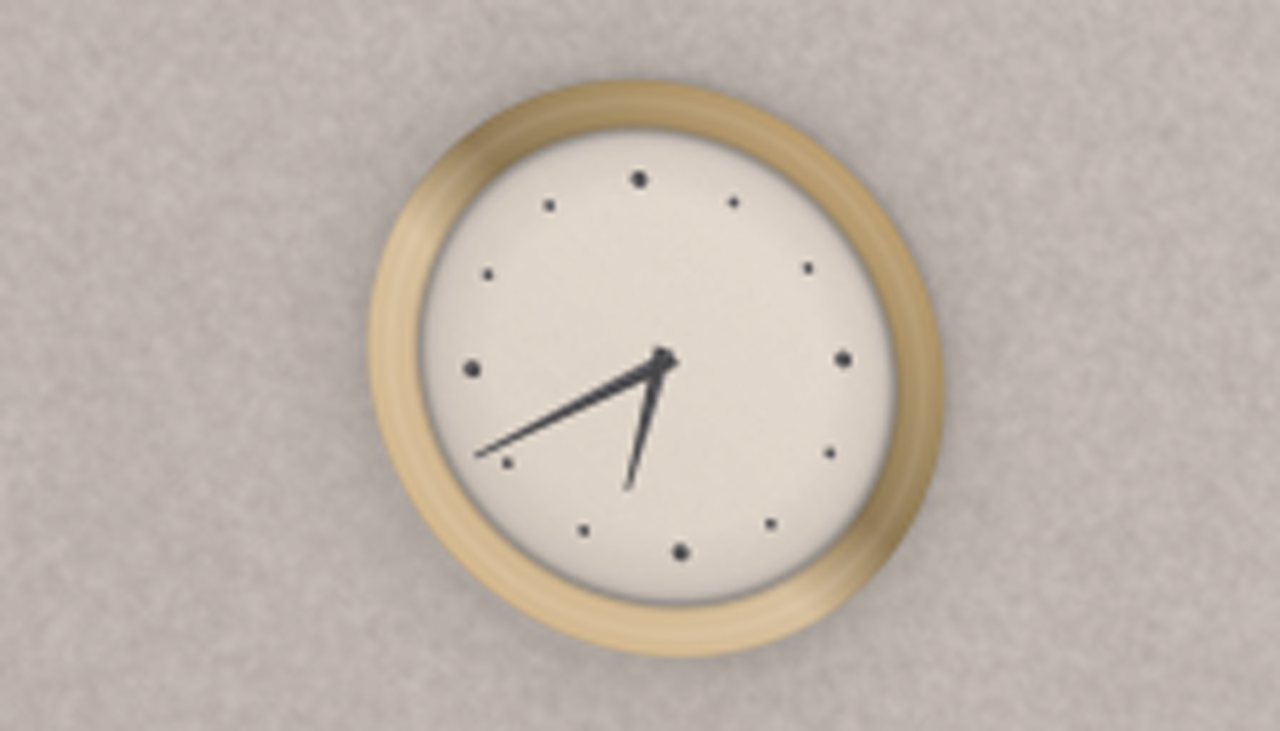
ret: {"hour": 6, "minute": 41}
